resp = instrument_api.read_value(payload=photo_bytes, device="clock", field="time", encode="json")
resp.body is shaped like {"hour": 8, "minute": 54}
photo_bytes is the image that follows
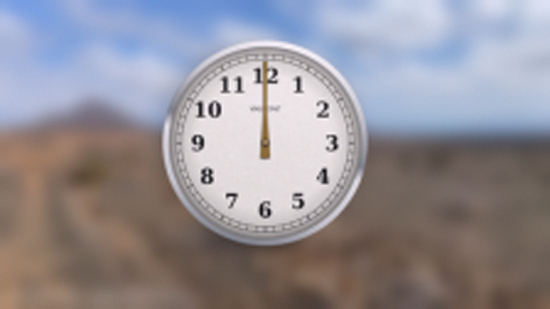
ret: {"hour": 12, "minute": 0}
